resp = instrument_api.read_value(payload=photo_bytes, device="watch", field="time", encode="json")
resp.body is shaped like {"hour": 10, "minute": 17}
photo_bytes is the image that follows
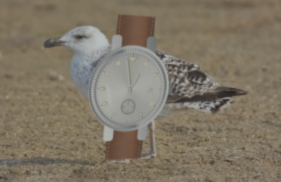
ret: {"hour": 12, "minute": 58}
